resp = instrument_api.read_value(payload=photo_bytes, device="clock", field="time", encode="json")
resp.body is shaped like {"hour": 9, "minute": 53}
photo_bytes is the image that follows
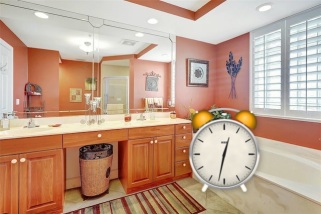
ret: {"hour": 12, "minute": 32}
